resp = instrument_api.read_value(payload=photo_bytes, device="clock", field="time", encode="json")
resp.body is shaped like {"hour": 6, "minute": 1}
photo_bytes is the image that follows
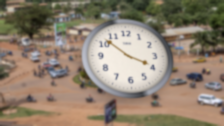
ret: {"hour": 3, "minute": 52}
